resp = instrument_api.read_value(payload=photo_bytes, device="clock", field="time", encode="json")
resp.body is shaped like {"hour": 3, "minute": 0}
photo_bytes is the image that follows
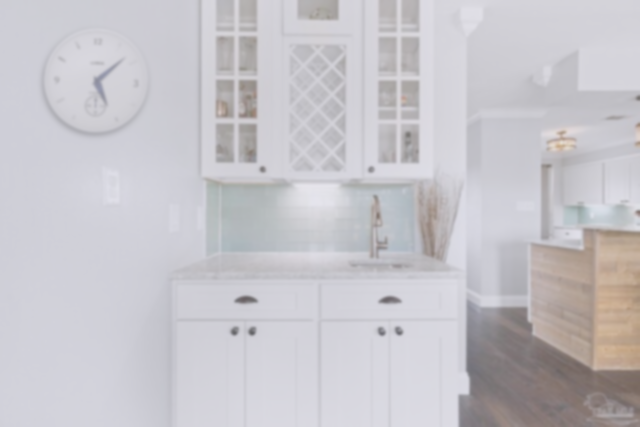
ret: {"hour": 5, "minute": 8}
